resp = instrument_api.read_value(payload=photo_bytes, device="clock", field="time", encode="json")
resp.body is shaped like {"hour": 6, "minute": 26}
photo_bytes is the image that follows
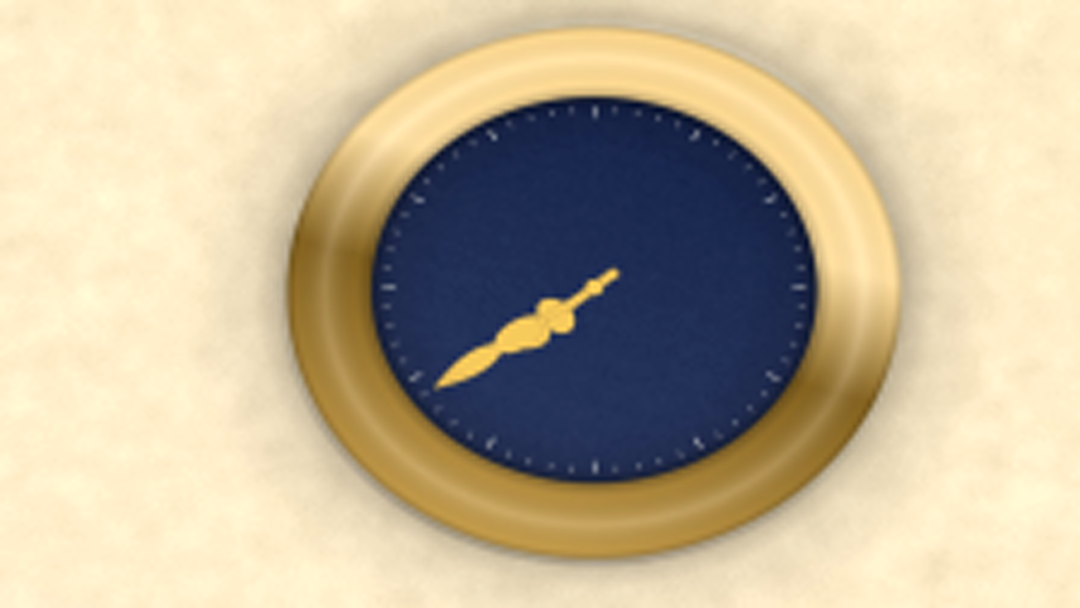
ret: {"hour": 7, "minute": 39}
